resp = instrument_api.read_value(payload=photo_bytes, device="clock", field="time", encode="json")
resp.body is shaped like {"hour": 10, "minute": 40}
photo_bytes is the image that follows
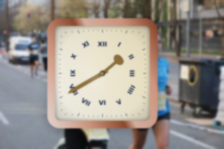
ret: {"hour": 1, "minute": 40}
